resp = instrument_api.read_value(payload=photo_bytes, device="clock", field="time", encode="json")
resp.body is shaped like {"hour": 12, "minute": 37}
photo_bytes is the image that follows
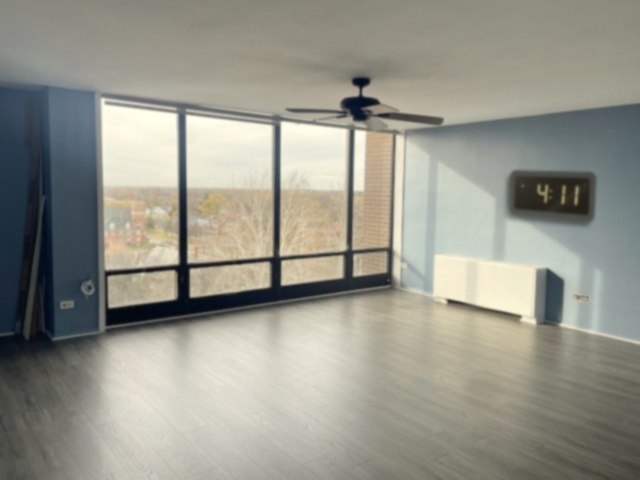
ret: {"hour": 4, "minute": 11}
